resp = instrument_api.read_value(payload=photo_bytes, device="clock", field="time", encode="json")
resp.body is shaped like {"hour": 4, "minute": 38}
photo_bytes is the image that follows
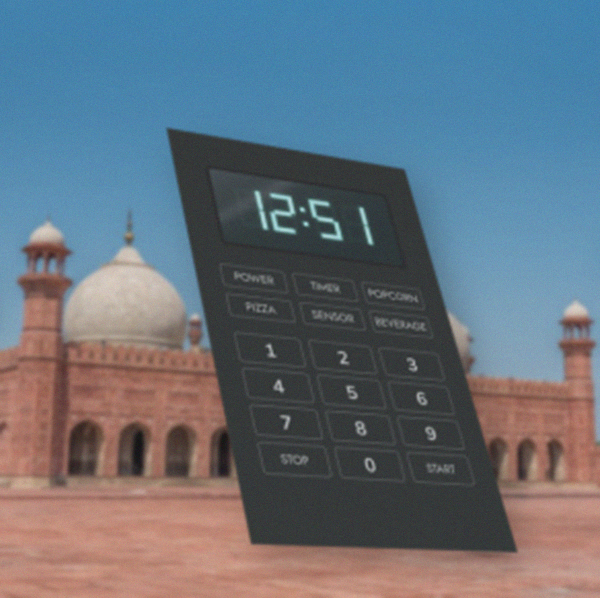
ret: {"hour": 12, "minute": 51}
